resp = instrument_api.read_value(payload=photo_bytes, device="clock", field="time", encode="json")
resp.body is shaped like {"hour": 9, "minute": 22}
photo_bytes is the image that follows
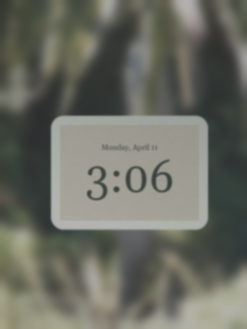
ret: {"hour": 3, "minute": 6}
